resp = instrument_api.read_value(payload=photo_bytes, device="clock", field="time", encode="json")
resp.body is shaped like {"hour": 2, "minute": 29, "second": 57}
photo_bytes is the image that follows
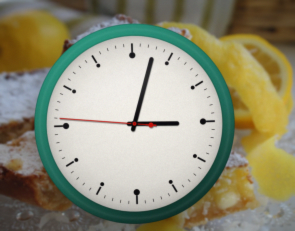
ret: {"hour": 3, "minute": 2, "second": 46}
